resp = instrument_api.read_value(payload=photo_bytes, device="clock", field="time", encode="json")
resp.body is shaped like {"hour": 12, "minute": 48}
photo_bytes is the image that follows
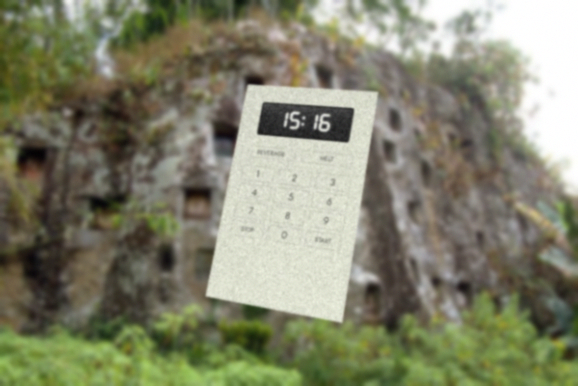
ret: {"hour": 15, "minute": 16}
